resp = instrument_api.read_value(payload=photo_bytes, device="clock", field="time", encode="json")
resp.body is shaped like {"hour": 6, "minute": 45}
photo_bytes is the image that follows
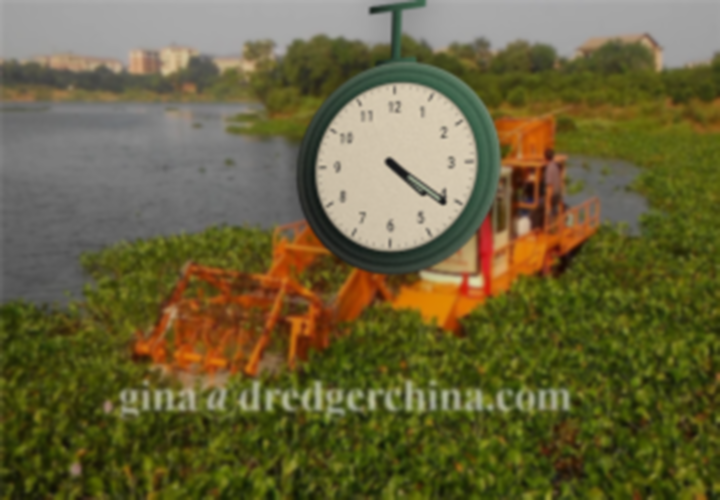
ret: {"hour": 4, "minute": 21}
